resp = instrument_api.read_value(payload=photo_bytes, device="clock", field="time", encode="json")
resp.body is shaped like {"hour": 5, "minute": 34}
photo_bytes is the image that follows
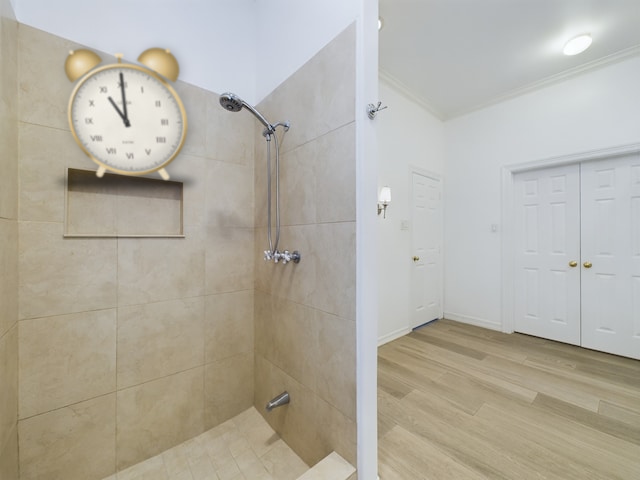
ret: {"hour": 11, "minute": 0}
